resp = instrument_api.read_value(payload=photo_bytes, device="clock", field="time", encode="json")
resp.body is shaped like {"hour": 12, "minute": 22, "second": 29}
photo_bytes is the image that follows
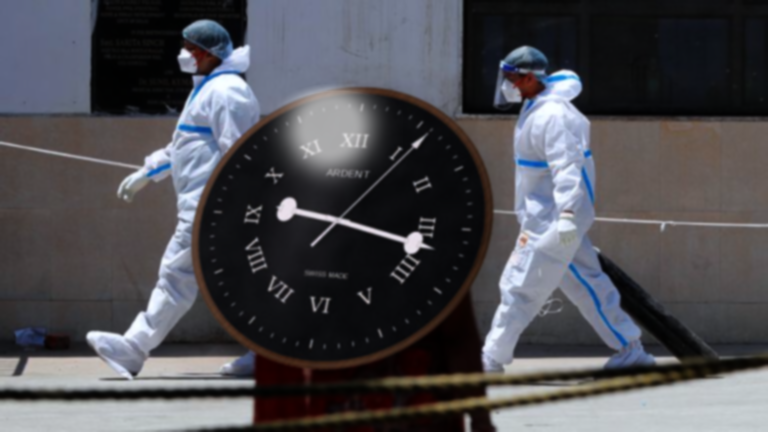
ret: {"hour": 9, "minute": 17, "second": 6}
